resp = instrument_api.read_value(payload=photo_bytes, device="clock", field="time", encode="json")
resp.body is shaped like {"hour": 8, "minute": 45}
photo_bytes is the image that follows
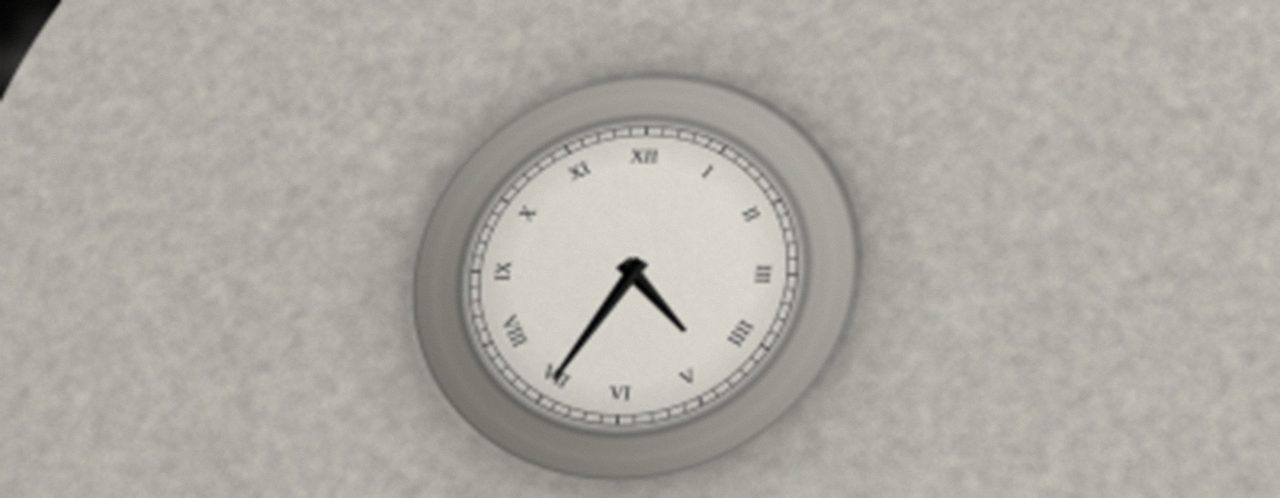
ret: {"hour": 4, "minute": 35}
